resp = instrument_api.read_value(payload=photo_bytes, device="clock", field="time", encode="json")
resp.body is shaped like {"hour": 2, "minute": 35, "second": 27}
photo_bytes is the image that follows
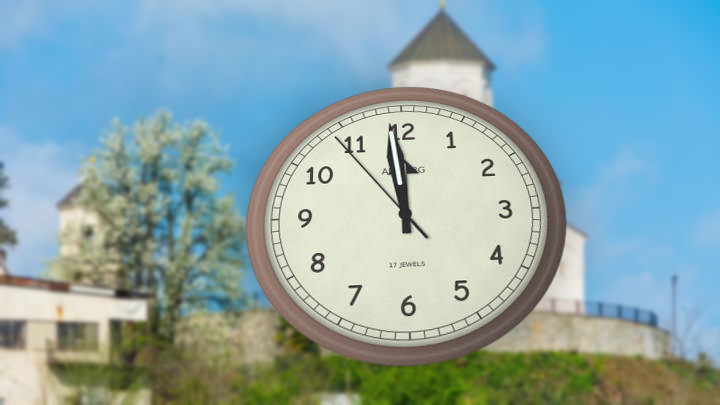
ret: {"hour": 11, "minute": 58, "second": 54}
